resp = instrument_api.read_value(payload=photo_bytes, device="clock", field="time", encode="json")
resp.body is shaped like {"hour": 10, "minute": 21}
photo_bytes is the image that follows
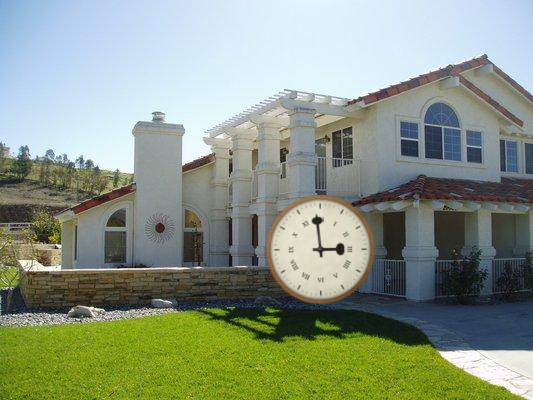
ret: {"hour": 2, "minute": 59}
